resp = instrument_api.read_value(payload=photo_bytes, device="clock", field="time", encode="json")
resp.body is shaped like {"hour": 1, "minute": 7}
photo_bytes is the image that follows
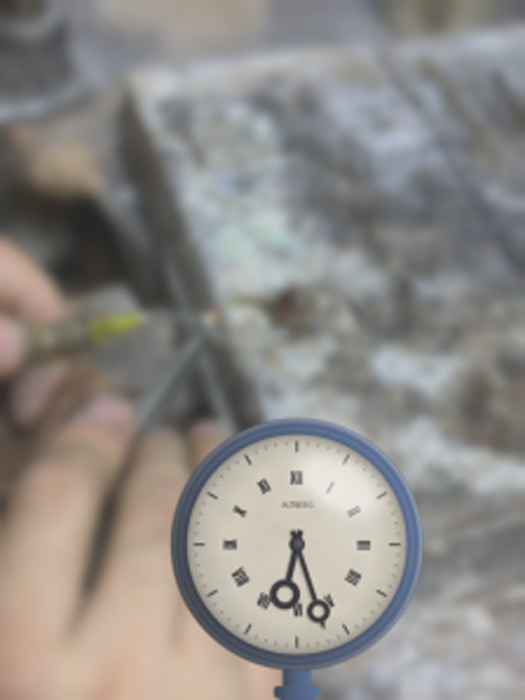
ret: {"hour": 6, "minute": 27}
